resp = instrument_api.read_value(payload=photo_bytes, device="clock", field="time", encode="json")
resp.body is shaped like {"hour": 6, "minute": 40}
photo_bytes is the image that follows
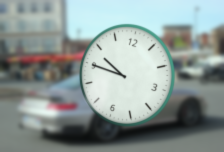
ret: {"hour": 9, "minute": 45}
